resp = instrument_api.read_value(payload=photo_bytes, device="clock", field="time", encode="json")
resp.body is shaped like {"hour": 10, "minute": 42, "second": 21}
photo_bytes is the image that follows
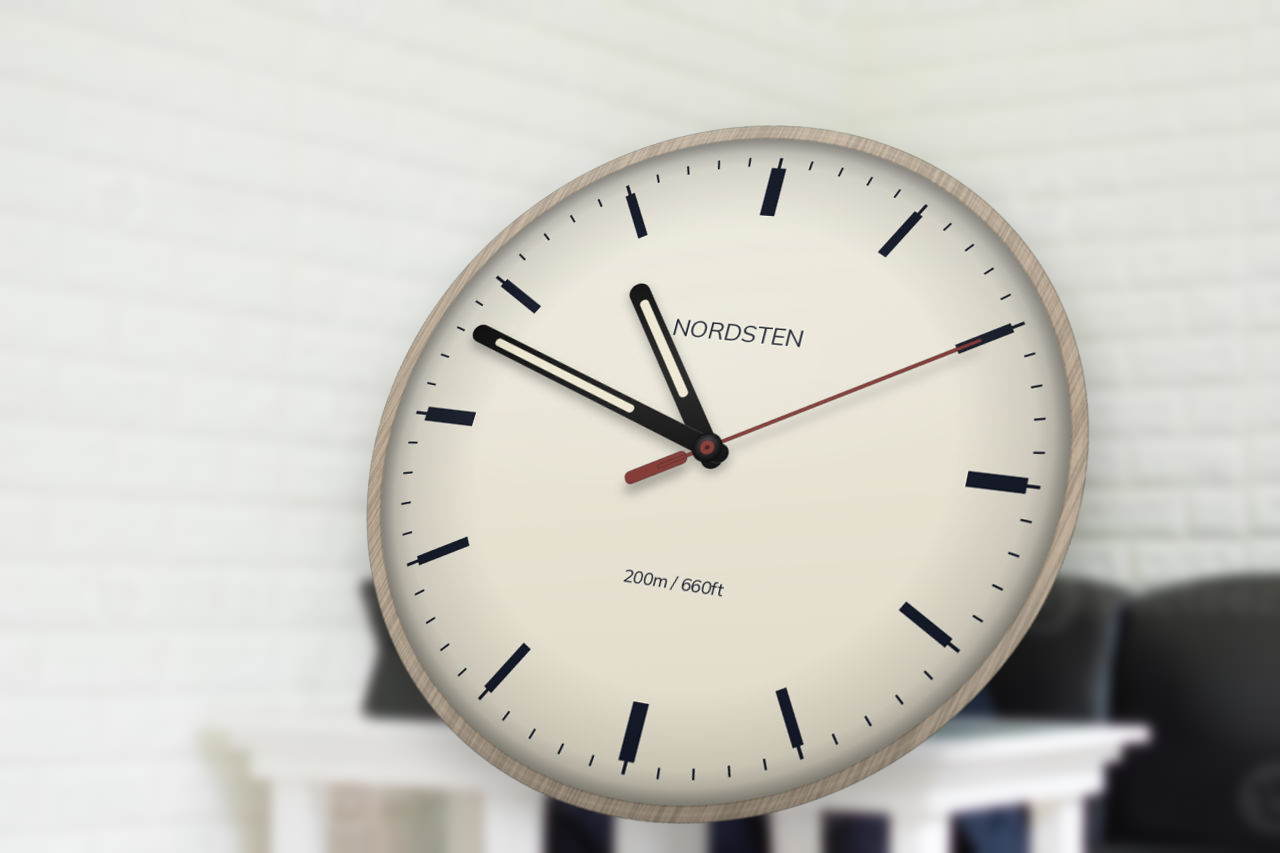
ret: {"hour": 10, "minute": 48, "second": 10}
